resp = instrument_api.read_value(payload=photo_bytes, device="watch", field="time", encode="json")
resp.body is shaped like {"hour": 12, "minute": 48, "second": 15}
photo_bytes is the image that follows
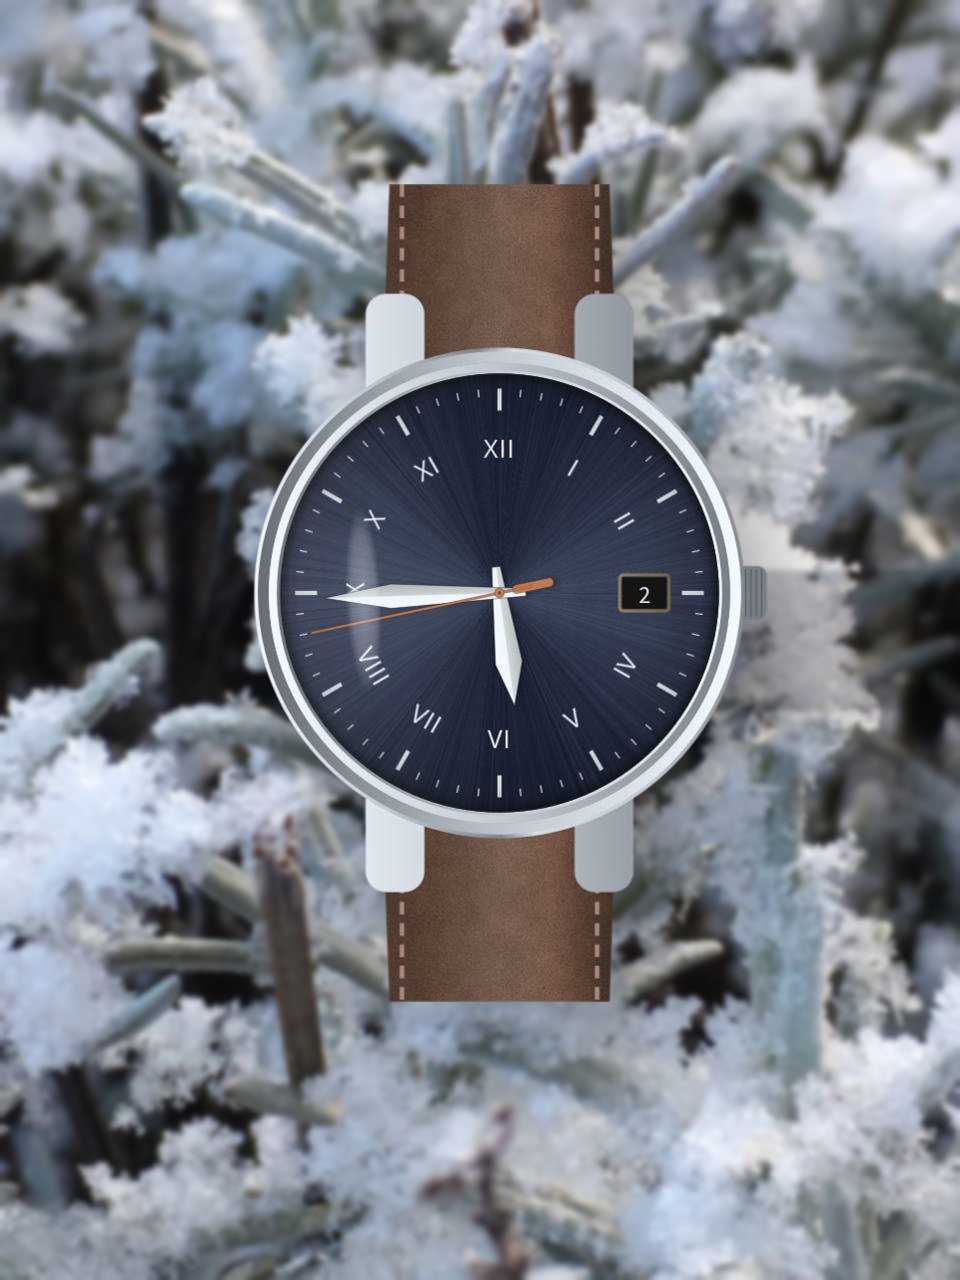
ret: {"hour": 5, "minute": 44, "second": 43}
